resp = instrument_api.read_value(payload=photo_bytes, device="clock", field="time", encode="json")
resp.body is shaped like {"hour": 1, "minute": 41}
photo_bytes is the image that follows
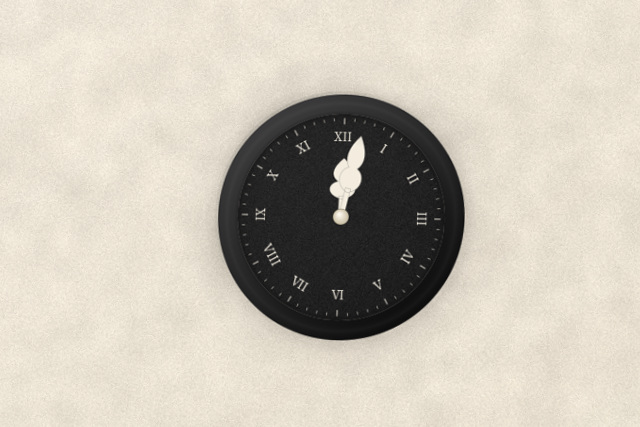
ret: {"hour": 12, "minute": 2}
